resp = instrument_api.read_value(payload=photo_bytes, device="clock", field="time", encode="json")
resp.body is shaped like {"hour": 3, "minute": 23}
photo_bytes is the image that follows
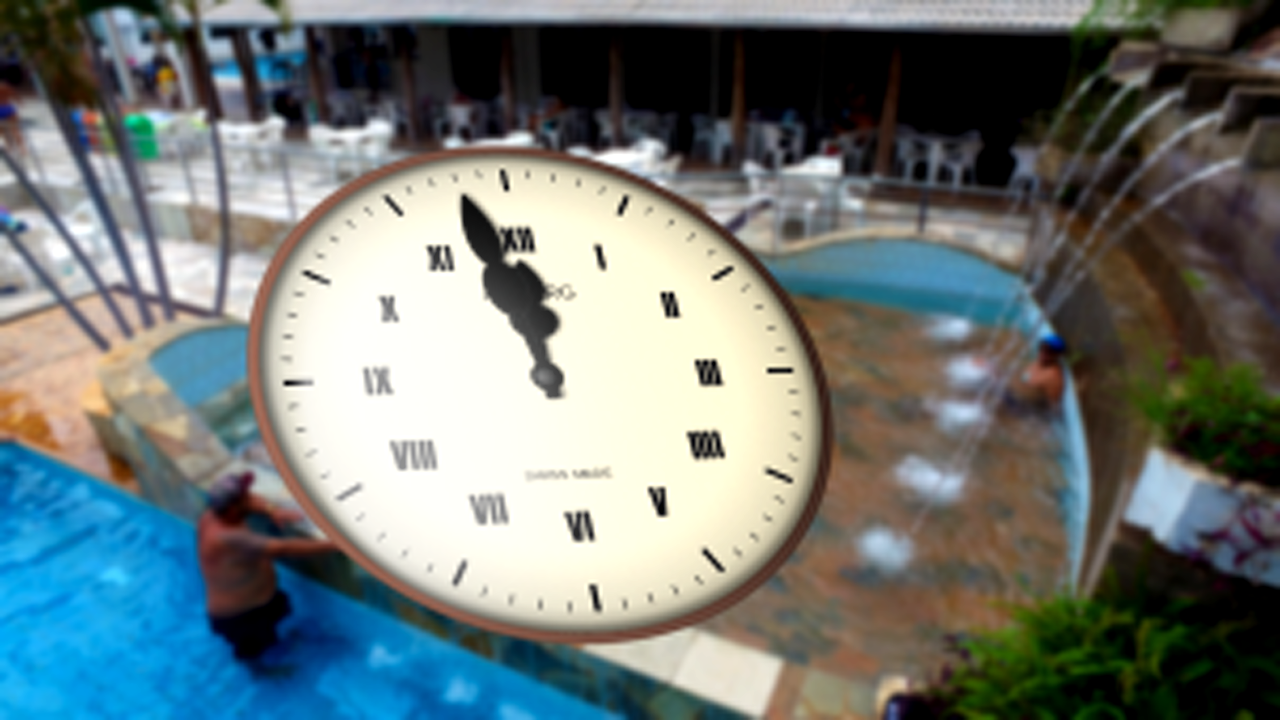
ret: {"hour": 11, "minute": 58}
